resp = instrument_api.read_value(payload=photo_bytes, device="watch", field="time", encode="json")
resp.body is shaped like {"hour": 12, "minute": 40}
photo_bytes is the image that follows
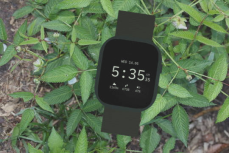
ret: {"hour": 5, "minute": 35}
